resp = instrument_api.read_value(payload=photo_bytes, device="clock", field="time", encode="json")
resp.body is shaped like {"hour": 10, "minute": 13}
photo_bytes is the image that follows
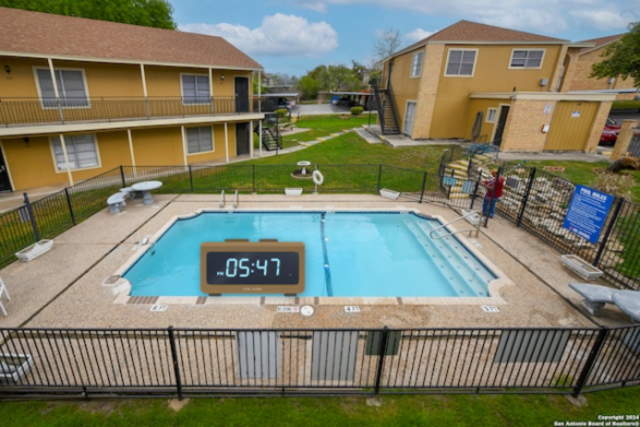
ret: {"hour": 5, "minute": 47}
